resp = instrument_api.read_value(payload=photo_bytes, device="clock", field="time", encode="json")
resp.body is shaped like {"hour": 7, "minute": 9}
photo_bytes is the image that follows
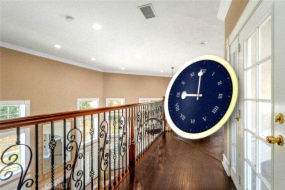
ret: {"hour": 8, "minute": 59}
